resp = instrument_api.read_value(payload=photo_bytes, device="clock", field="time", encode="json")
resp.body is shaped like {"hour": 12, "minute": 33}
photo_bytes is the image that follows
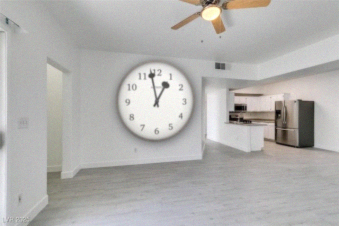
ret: {"hour": 12, "minute": 58}
